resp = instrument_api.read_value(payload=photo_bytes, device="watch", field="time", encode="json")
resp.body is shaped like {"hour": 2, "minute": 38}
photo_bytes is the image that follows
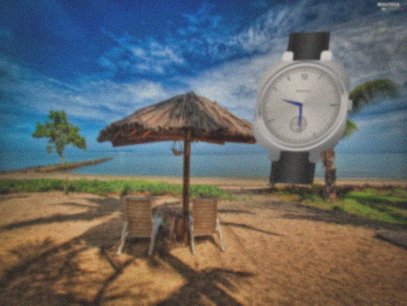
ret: {"hour": 9, "minute": 29}
